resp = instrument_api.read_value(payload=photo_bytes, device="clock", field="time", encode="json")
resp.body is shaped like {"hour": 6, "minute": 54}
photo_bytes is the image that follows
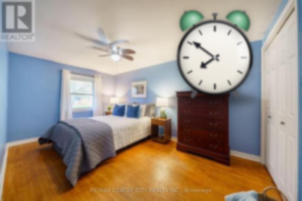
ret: {"hour": 7, "minute": 51}
